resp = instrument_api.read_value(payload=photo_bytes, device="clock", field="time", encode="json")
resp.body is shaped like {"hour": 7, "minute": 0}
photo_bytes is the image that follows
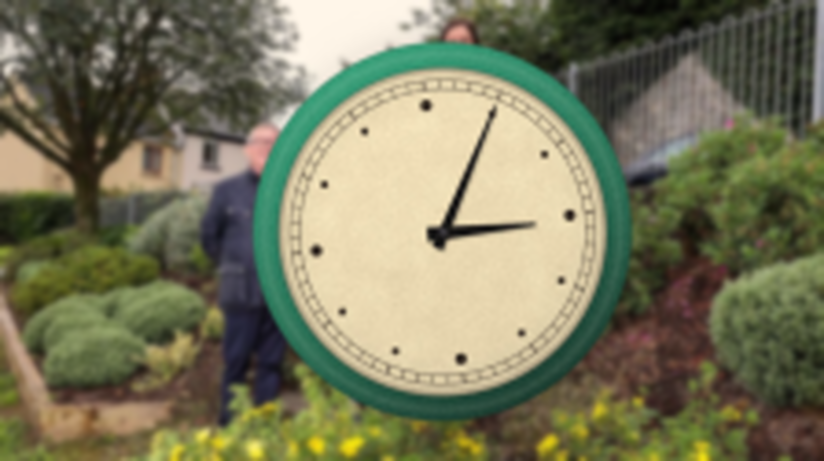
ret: {"hour": 3, "minute": 5}
